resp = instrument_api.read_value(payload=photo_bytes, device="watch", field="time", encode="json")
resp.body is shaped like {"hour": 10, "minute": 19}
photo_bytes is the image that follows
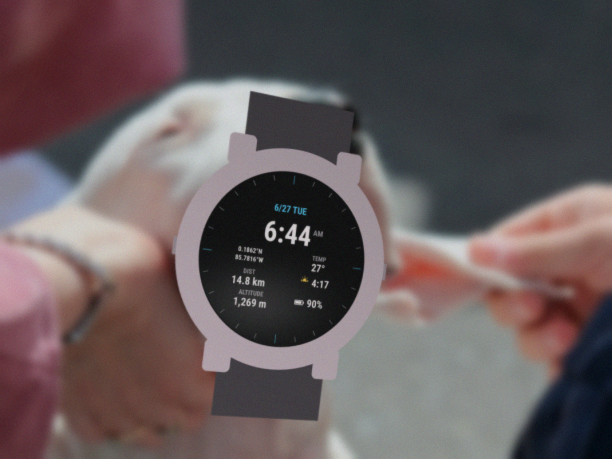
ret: {"hour": 6, "minute": 44}
